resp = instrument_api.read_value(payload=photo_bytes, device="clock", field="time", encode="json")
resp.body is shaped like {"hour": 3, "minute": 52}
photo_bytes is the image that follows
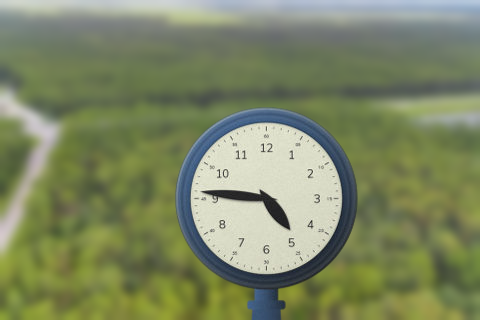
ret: {"hour": 4, "minute": 46}
